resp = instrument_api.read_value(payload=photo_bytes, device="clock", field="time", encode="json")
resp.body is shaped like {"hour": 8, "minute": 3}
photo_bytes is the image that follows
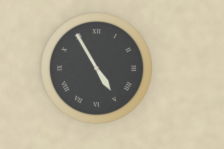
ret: {"hour": 4, "minute": 55}
